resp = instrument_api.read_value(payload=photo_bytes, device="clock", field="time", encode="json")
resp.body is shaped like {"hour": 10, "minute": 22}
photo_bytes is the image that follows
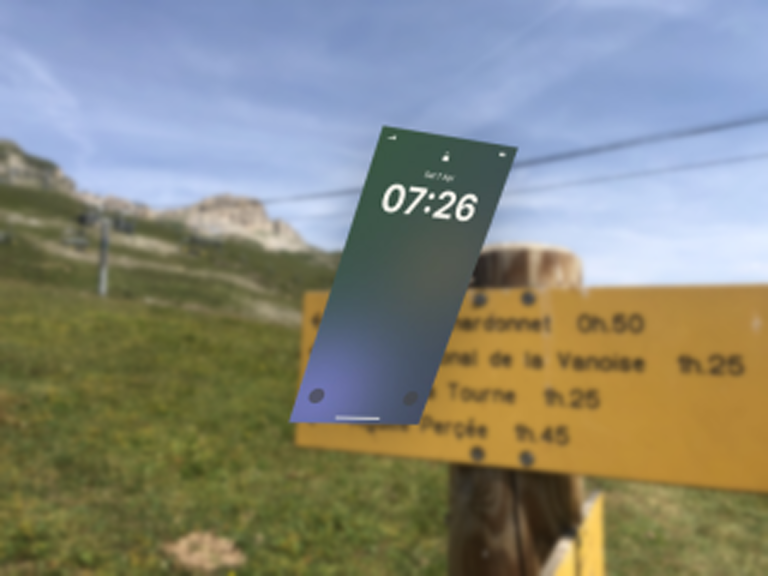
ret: {"hour": 7, "minute": 26}
